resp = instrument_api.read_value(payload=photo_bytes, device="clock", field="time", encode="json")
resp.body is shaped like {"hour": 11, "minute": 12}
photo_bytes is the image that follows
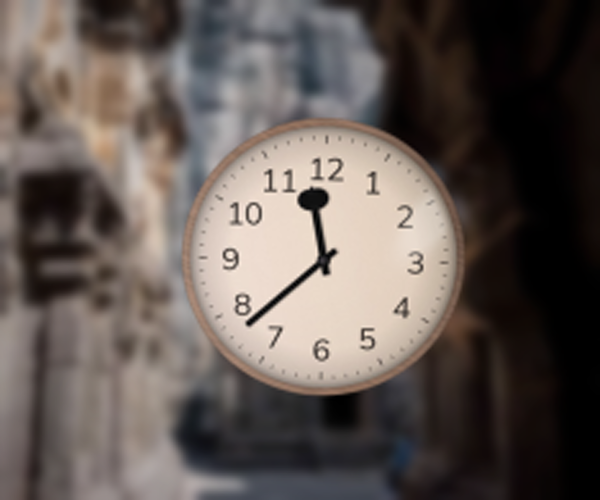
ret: {"hour": 11, "minute": 38}
